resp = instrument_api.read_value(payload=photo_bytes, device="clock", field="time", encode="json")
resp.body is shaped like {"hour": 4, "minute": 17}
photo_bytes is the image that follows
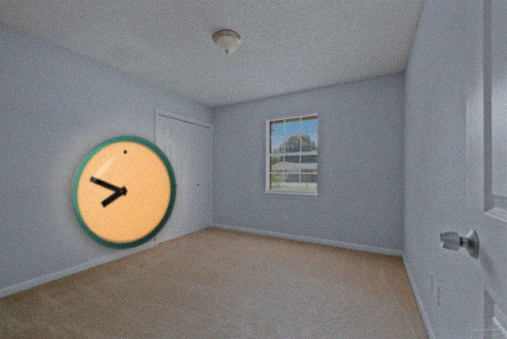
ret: {"hour": 7, "minute": 48}
